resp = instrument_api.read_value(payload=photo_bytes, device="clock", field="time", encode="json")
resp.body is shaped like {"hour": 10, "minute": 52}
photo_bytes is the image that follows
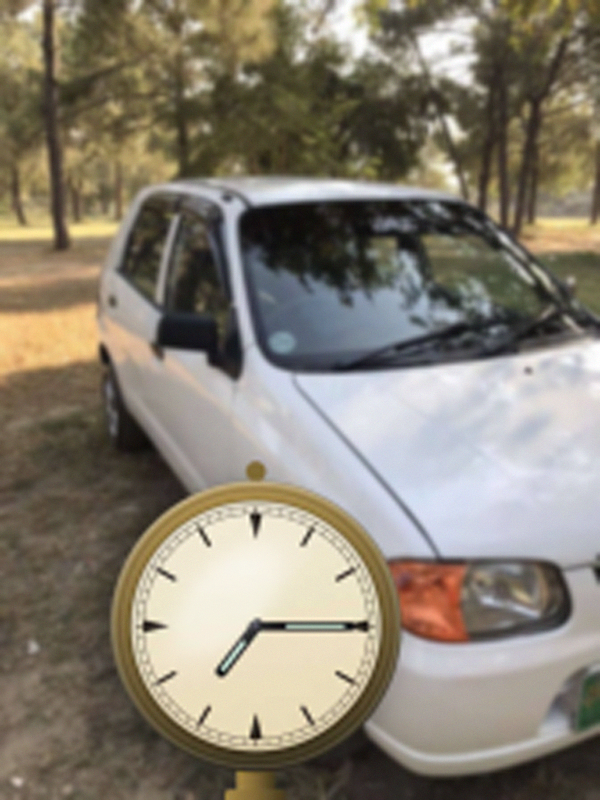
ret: {"hour": 7, "minute": 15}
